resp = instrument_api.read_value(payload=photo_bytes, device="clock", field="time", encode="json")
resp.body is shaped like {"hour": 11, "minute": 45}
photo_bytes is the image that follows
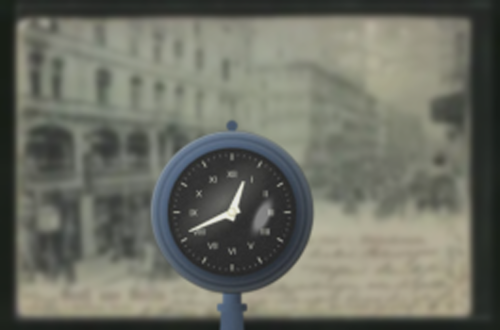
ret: {"hour": 12, "minute": 41}
